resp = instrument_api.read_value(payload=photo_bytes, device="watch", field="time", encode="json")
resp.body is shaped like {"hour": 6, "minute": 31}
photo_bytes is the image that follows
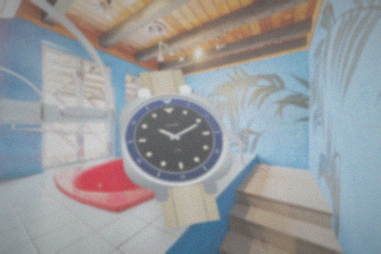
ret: {"hour": 10, "minute": 11}
